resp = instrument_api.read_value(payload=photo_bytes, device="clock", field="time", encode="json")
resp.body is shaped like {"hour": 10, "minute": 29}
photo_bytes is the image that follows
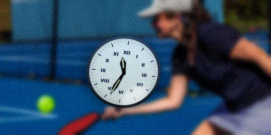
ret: {"hour": 11, "minute": 34}
